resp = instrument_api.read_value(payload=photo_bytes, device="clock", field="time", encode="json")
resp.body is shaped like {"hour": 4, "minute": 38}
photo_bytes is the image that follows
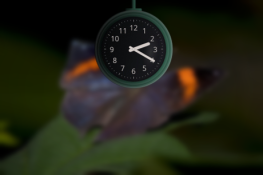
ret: {"hour": 2, "minute": 20}
